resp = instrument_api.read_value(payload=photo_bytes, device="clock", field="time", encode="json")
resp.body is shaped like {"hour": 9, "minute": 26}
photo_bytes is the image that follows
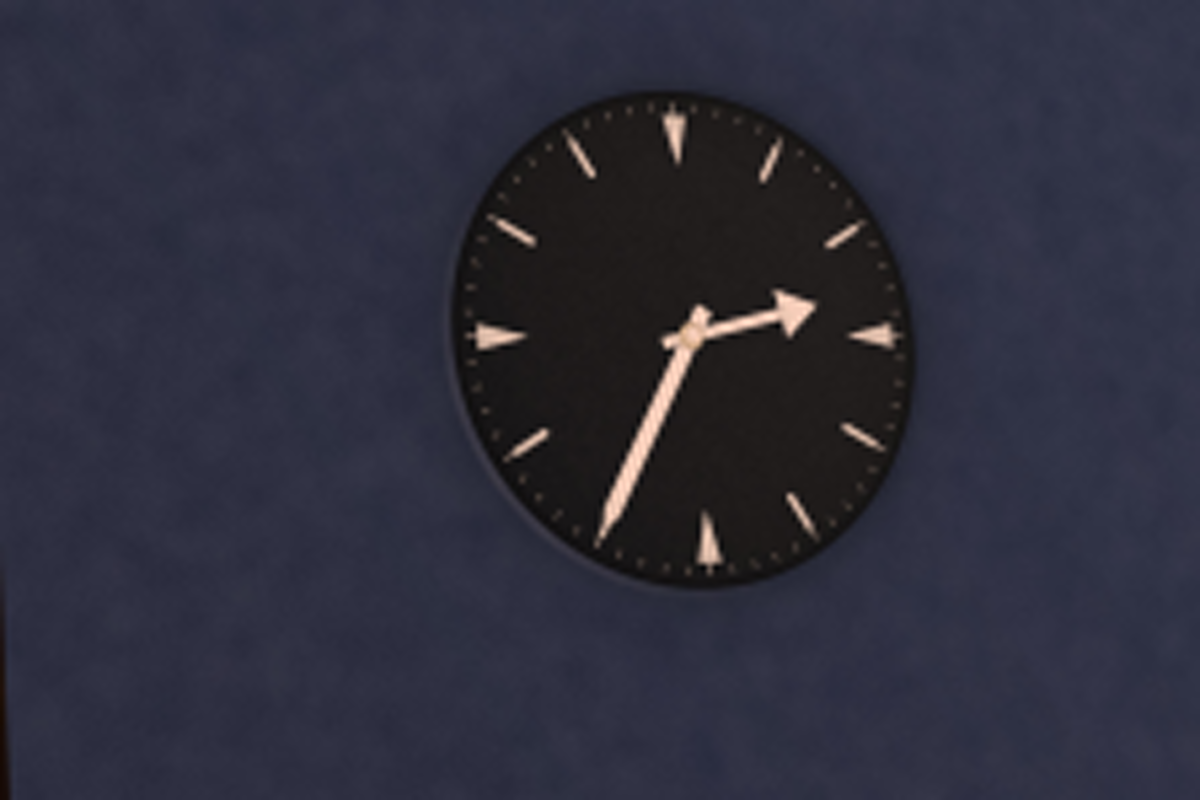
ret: {"hour": 2, "minute": 35}
